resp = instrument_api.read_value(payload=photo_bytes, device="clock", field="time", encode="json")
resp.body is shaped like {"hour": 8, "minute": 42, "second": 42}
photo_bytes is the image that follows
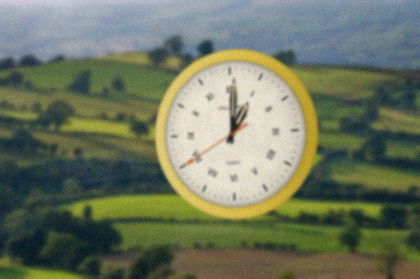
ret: {"hour": 1, "minute": 0, "second": 40}
